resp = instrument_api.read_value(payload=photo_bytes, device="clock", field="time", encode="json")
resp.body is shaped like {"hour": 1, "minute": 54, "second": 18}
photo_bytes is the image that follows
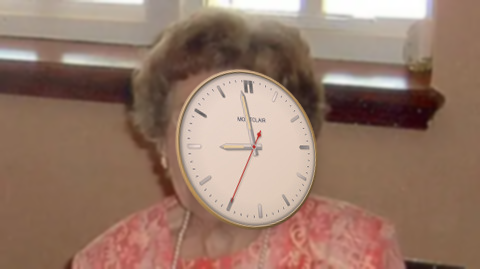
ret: {"hour": 8, "minute": 58, "second": 35}
